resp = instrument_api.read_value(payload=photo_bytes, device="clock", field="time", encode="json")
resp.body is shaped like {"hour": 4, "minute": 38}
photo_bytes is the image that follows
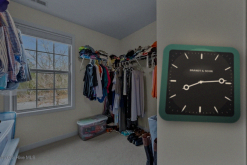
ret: {"hour": 8, "minute": 14}
